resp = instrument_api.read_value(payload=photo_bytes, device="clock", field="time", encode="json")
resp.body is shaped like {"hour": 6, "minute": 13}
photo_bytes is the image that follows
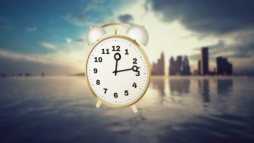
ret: {"hour": 12, "minute": 13}
